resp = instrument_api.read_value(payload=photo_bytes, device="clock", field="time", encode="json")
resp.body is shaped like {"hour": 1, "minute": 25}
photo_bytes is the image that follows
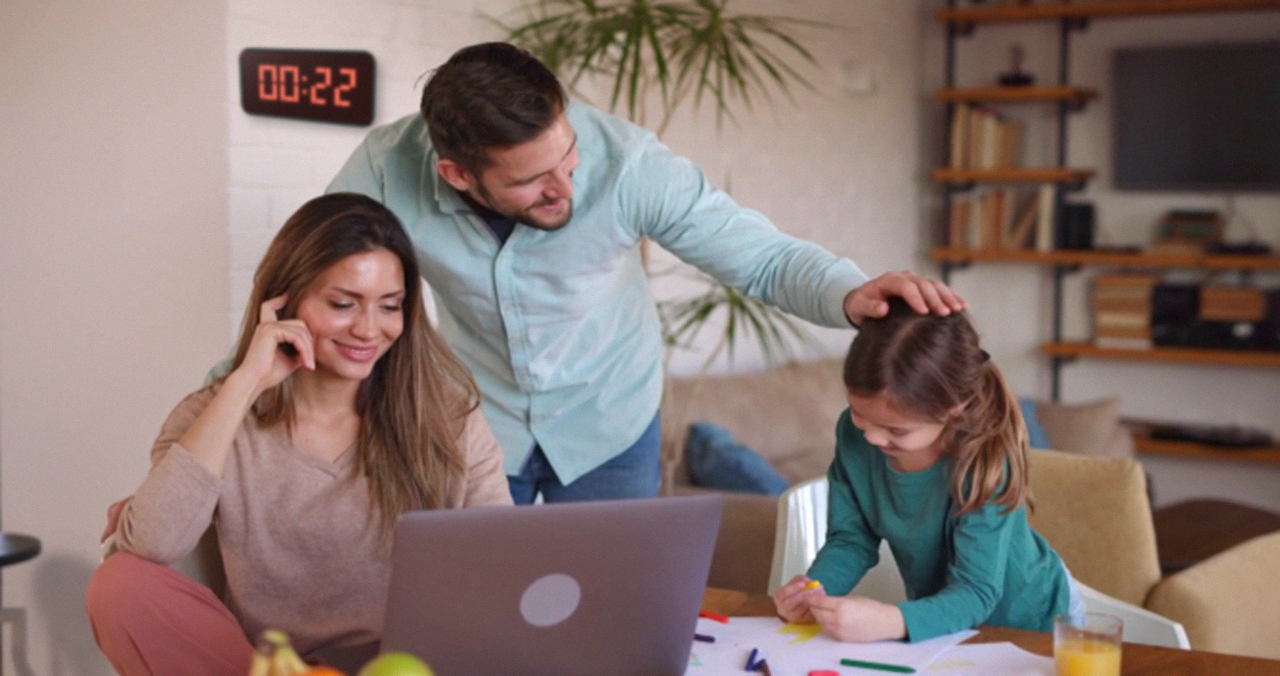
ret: {"hour": 0, "minute": 22}
